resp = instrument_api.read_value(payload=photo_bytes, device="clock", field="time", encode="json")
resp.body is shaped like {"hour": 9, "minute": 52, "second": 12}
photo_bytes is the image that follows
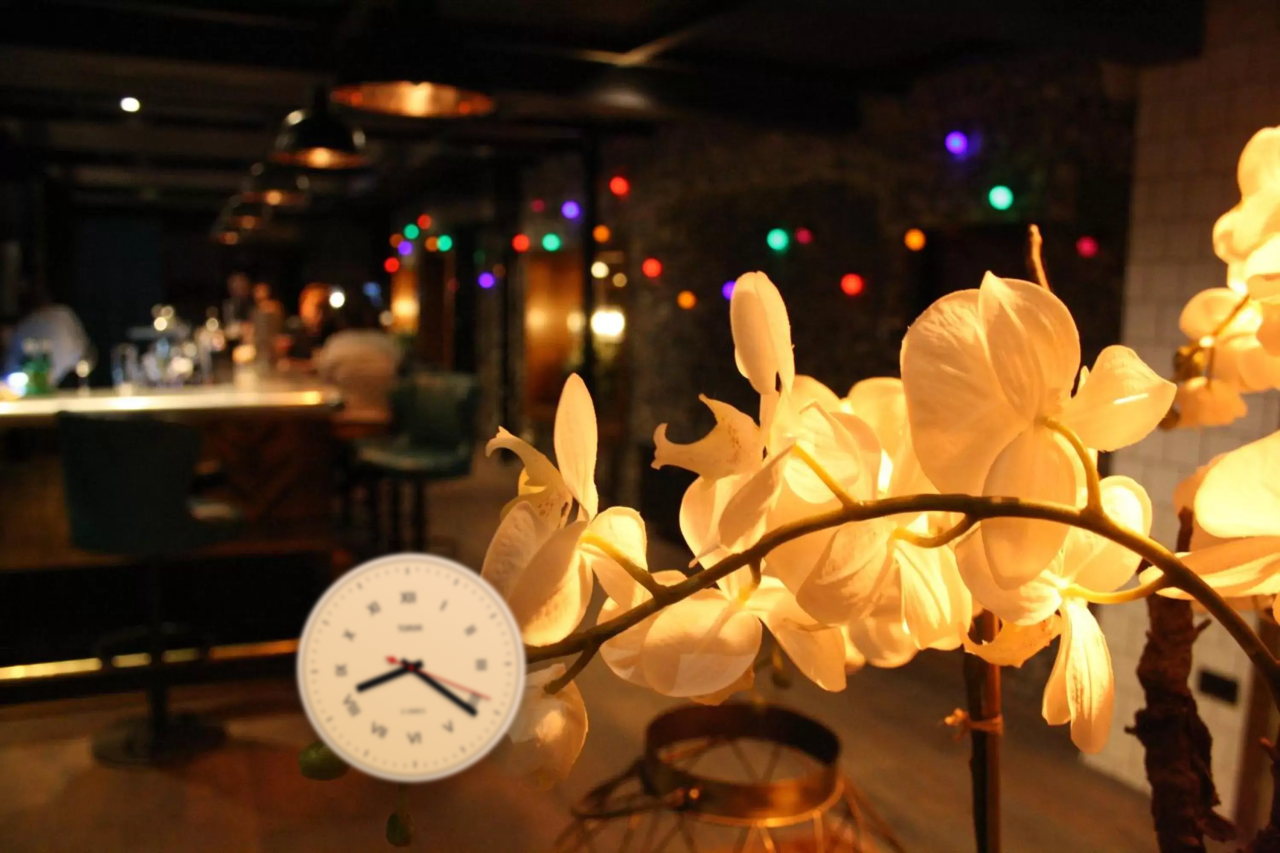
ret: {"hour": 8, "minute": 21, "second": 19}
